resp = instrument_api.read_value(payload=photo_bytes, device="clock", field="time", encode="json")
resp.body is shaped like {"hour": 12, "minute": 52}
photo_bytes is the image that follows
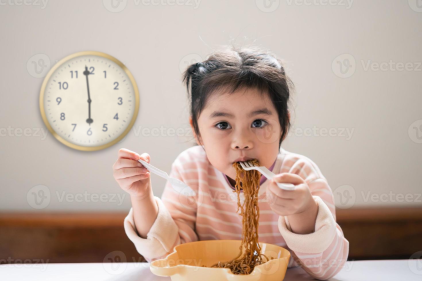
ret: {"hour": 5, "minute": 59}
